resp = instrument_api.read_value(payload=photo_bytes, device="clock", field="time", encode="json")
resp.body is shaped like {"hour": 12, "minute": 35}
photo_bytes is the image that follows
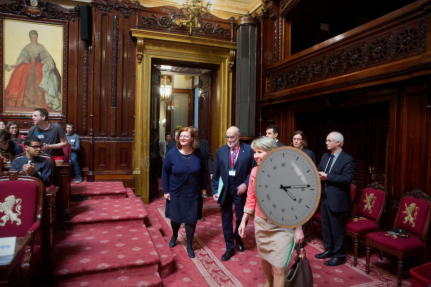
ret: {"hour": 4, "minute": 14}
